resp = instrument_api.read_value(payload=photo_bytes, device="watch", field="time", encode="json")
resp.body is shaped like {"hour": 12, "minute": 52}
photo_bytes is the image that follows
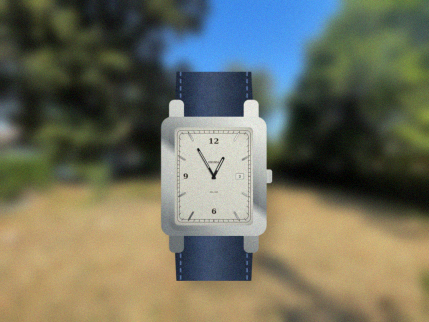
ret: {"hour": 12, "minute": 55}
